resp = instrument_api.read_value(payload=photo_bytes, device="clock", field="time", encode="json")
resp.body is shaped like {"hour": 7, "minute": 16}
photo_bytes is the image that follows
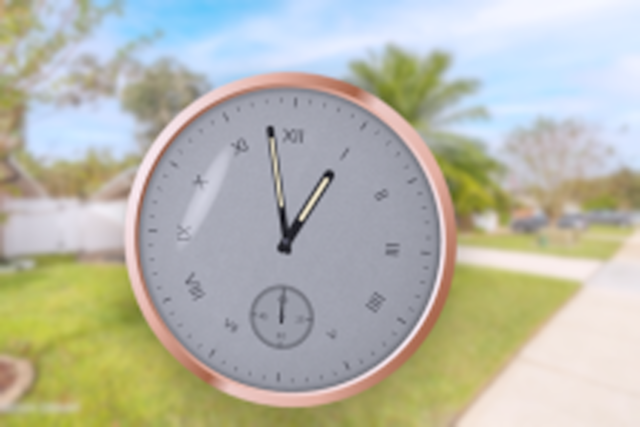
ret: {"hour": 12, "minute": 58}
